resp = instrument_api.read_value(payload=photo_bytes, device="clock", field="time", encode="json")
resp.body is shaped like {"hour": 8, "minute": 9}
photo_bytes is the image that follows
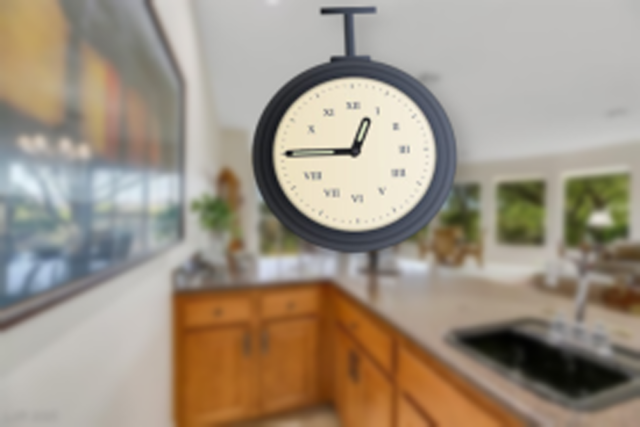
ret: {"hour": 12, "minute": 45}
